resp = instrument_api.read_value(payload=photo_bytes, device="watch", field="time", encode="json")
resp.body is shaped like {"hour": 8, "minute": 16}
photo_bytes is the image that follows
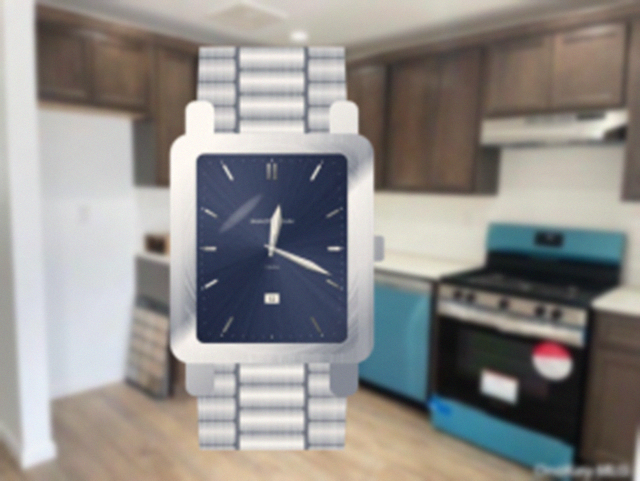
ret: {"hour": 12, "minute": 19}
